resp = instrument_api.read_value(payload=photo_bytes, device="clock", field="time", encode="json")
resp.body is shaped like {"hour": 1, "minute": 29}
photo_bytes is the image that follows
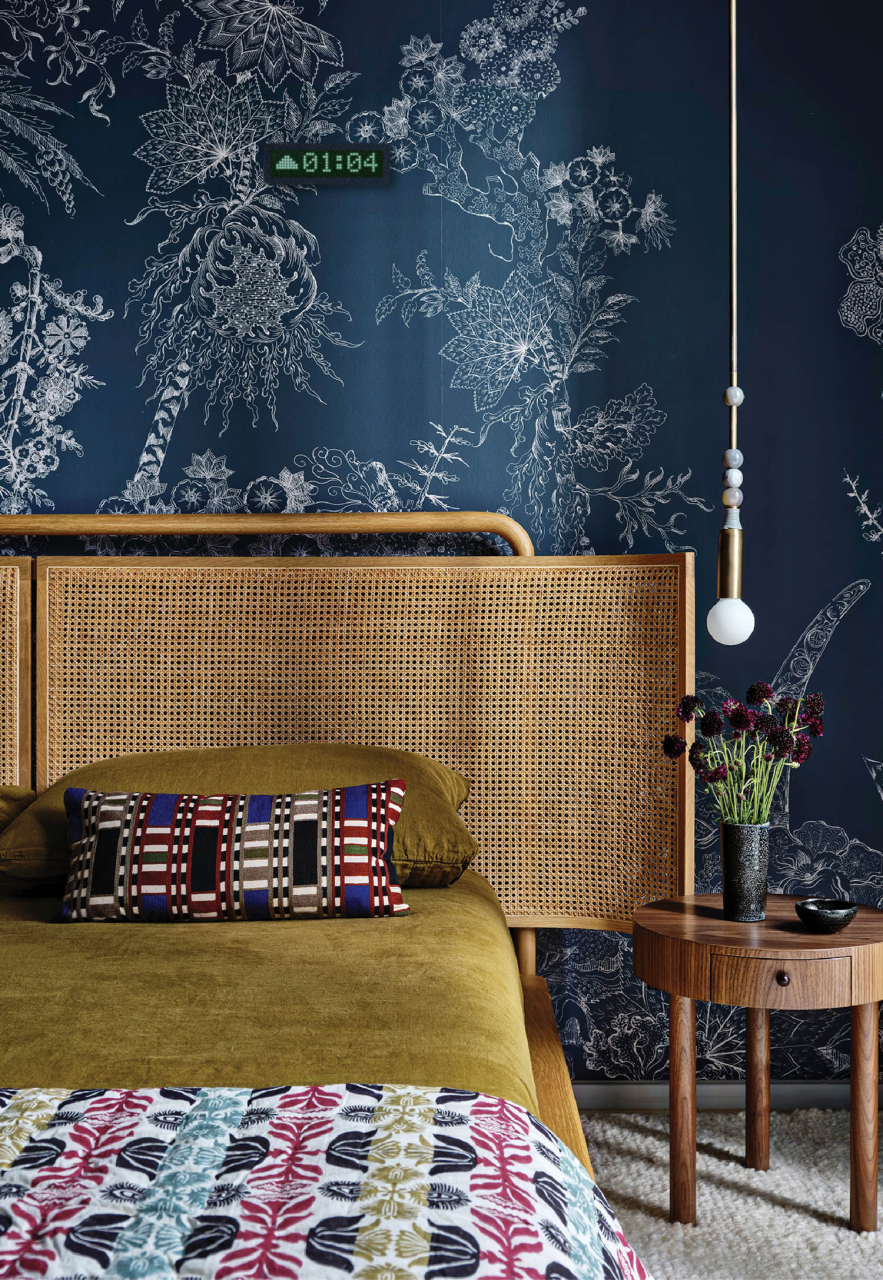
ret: {"hour": 1, "minute": 4}
